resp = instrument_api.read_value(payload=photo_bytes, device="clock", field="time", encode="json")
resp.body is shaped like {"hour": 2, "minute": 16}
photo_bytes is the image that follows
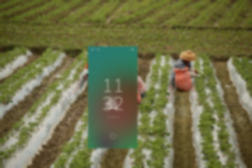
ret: {"hour": 11, "minute": 32}
